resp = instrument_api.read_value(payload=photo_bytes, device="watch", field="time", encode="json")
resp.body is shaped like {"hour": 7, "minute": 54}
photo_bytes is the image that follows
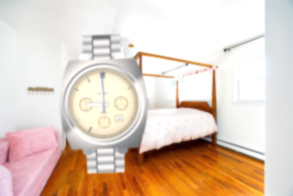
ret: {"hour": 8, "minute": 59}
